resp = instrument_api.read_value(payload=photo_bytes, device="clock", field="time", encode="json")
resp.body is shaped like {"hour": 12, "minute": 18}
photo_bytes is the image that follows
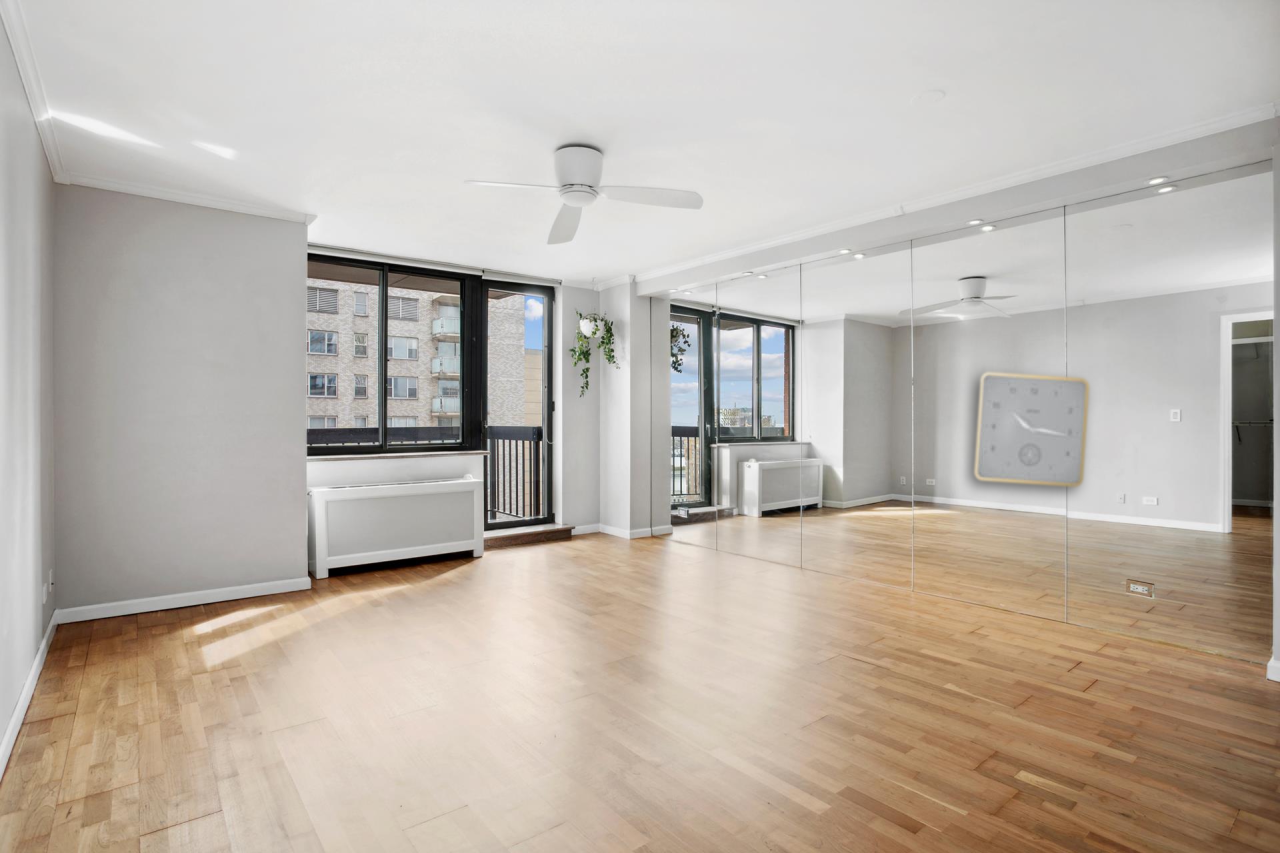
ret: {"hour": 10, "minute": 16}
